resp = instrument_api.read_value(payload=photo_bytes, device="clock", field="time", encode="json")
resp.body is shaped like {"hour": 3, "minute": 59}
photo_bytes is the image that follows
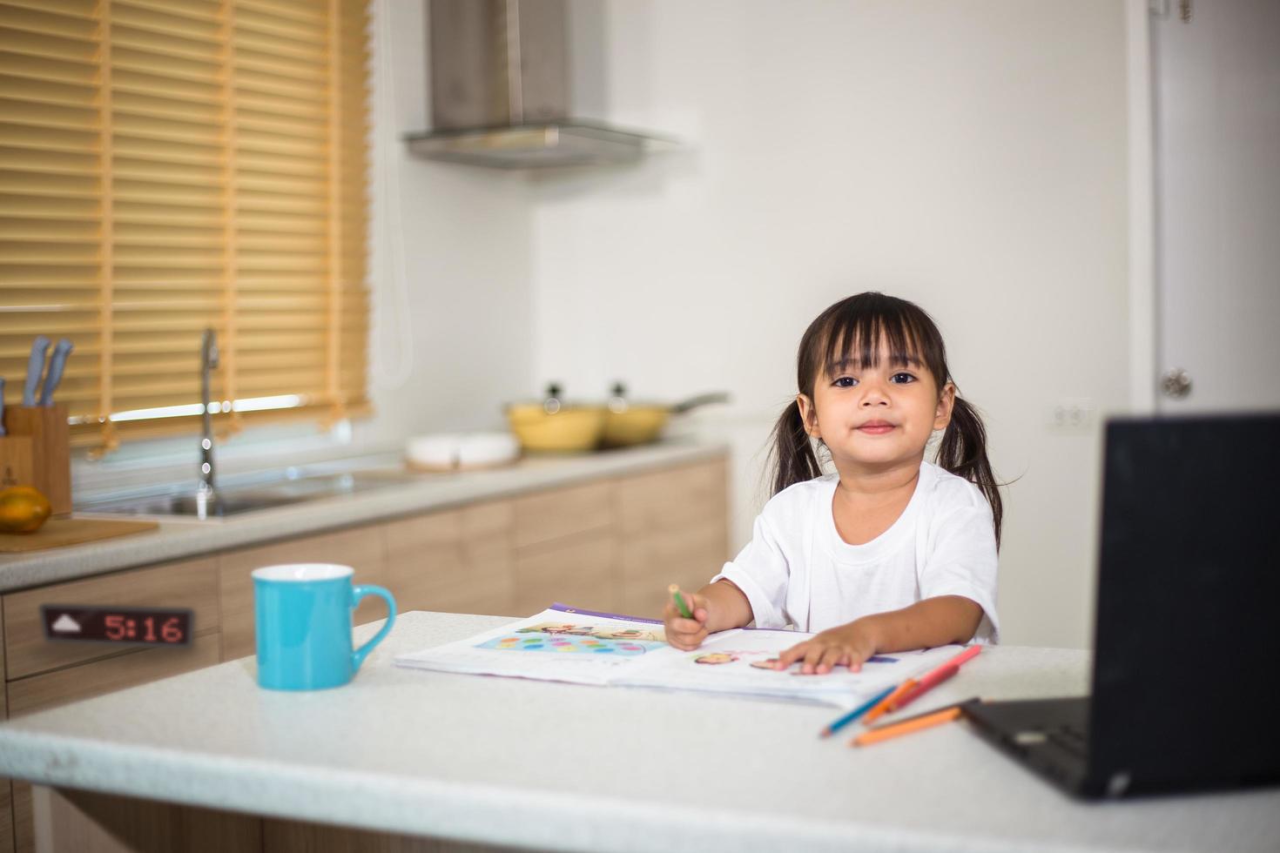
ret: {"hour": 5, "minute": 16}
